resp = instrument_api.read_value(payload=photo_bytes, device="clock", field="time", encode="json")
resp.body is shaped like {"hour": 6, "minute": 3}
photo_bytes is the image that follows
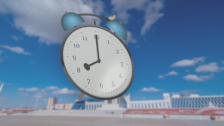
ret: {"hour": 8, "minute": 0}
